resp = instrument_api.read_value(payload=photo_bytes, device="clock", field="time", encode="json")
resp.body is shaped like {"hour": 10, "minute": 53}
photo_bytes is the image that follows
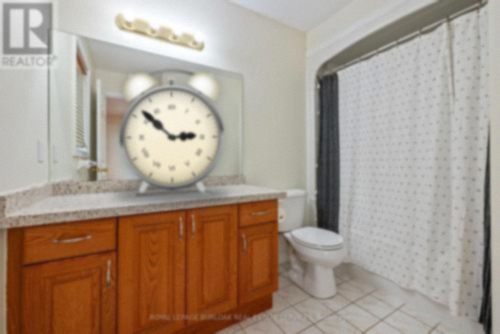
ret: {"hour": 2, "minute": 52}
